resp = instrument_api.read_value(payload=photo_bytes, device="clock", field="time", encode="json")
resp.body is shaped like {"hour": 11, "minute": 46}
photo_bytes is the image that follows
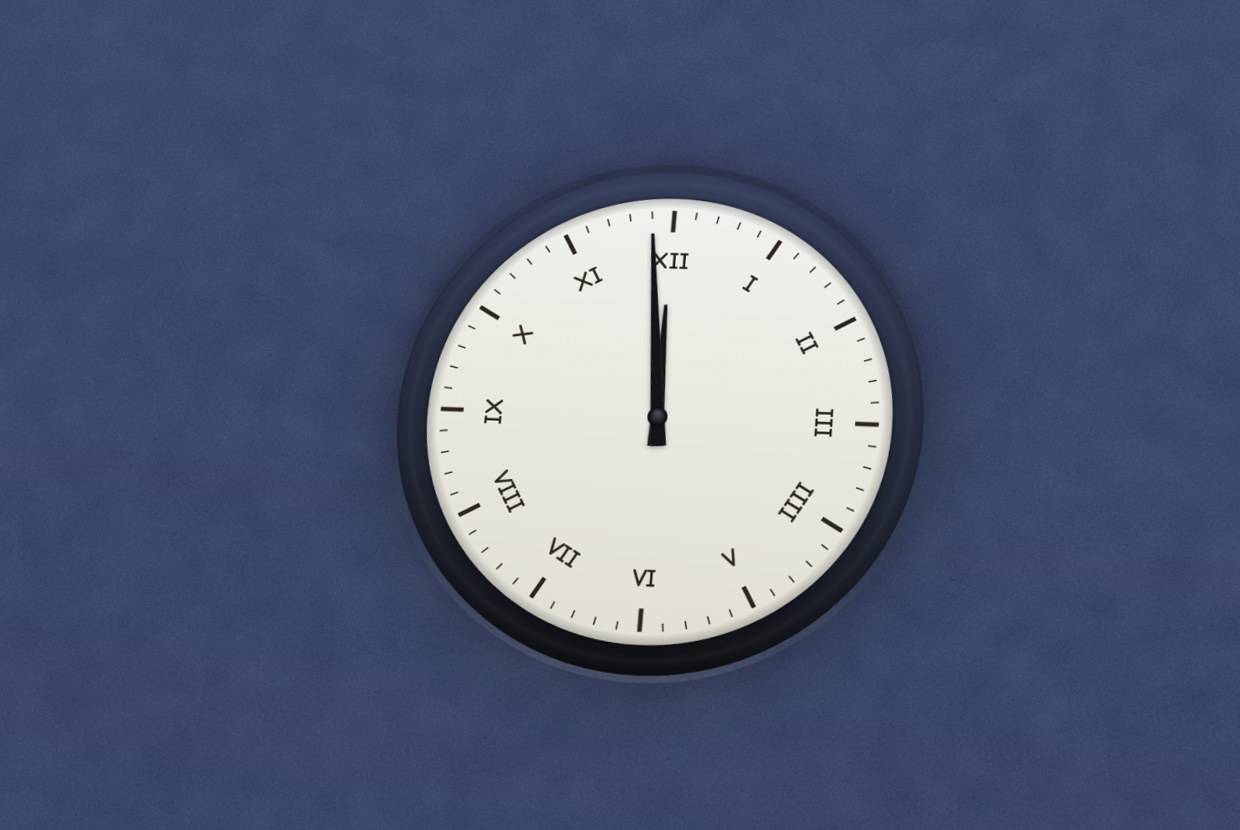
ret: {"hour": 11, "minute": 59}
